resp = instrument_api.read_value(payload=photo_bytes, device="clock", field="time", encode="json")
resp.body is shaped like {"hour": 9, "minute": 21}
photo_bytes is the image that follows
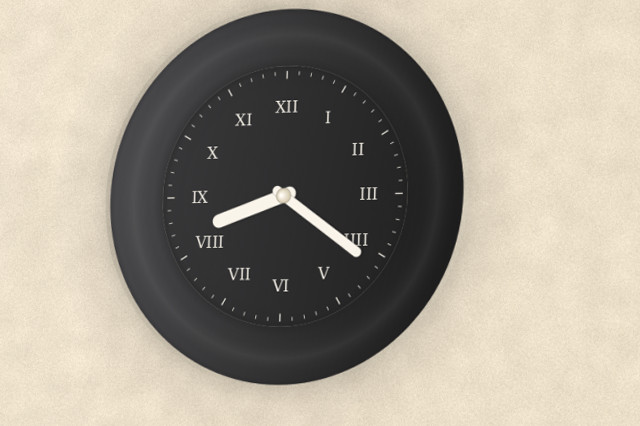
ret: {"hour": 8, "minute": 21}
